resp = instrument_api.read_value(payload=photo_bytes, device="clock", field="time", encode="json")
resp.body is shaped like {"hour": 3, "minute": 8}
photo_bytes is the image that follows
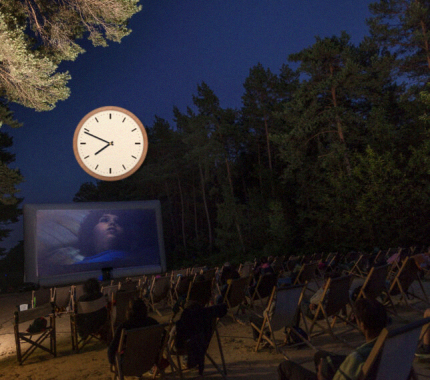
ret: {"hour": 7, "minute": 49}
